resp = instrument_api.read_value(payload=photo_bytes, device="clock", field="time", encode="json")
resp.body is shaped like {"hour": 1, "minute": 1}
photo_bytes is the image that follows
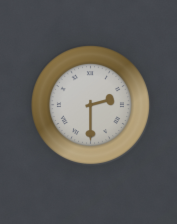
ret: {"hour": 2, "minute": 30}
